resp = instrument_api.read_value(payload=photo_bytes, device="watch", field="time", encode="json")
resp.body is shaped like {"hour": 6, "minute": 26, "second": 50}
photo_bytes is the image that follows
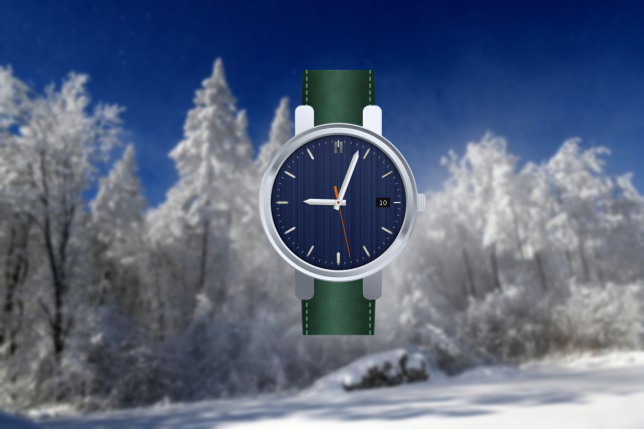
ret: {"hour": 9, "minute": 3, "second": 28}
